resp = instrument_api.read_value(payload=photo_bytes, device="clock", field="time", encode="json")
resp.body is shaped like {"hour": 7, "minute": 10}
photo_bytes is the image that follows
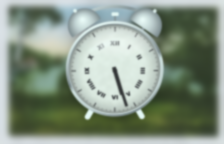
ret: {"hour": 5, "minute": 27}
